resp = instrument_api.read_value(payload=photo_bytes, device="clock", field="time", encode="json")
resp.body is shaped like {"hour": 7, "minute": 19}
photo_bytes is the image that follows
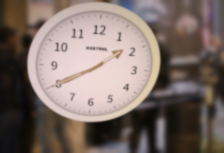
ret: {"hour": 1, "minute": 40}
